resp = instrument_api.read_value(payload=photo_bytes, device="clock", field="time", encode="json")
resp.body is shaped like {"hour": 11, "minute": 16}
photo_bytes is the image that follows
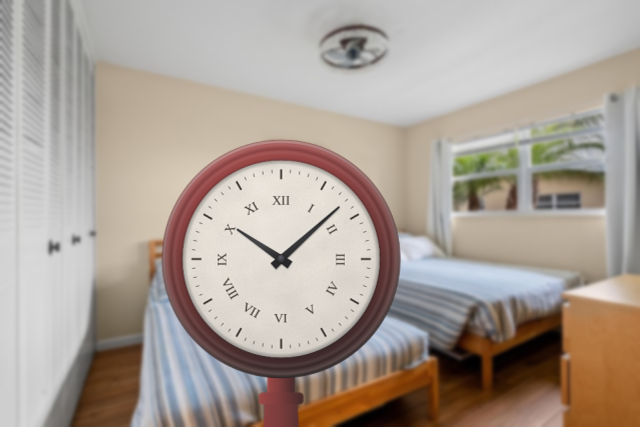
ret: {"hour": 10, "minute": 8}
